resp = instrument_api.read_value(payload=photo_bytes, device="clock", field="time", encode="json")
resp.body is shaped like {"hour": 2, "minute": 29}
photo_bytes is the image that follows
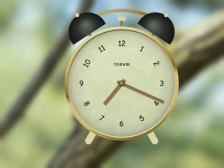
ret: {"hour": 7, "minute": 19}
